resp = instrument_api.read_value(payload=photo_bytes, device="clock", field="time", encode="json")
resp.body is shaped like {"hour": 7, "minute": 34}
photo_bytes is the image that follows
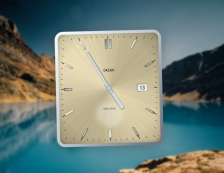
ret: {"hour": 4, "minute": 55}
